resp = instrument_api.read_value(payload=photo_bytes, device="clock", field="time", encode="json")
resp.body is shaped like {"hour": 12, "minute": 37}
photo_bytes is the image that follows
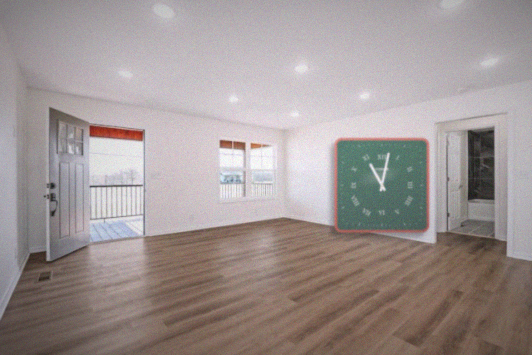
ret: {"hour": 11, "minute": 2}
